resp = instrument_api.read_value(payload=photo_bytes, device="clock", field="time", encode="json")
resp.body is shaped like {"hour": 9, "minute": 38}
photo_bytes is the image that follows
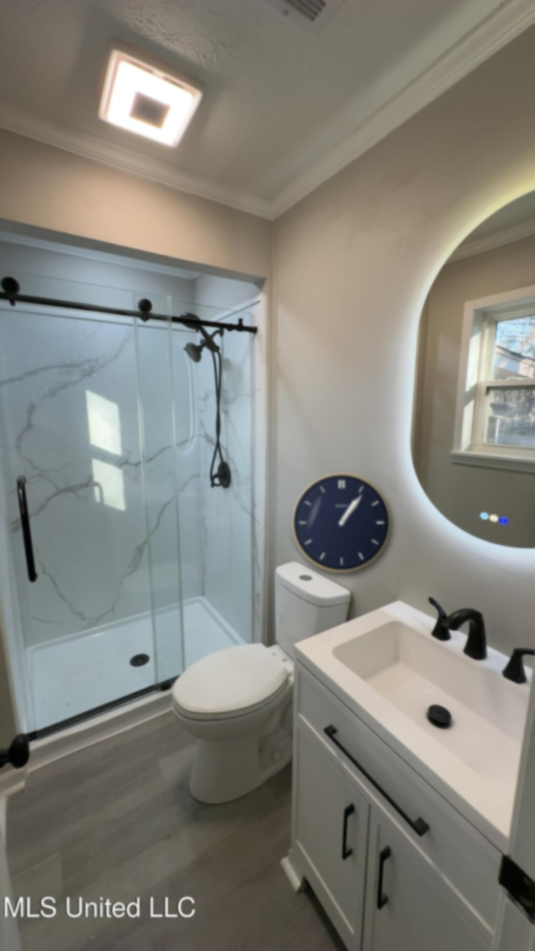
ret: {"hour": 1, "minute": 6}
